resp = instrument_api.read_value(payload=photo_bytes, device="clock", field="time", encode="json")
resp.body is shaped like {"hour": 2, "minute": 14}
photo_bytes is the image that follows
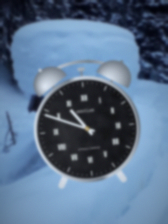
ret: {"hour": 10, "minute": 49}
